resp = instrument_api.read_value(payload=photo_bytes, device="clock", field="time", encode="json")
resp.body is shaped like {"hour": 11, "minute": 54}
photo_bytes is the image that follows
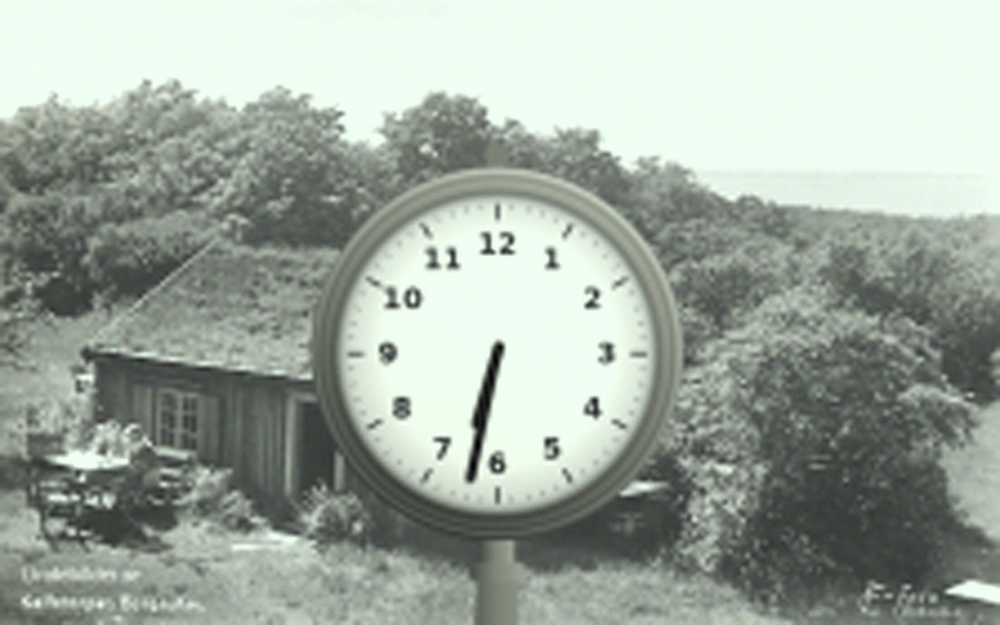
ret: {"hour": 6, "minute": 32}
